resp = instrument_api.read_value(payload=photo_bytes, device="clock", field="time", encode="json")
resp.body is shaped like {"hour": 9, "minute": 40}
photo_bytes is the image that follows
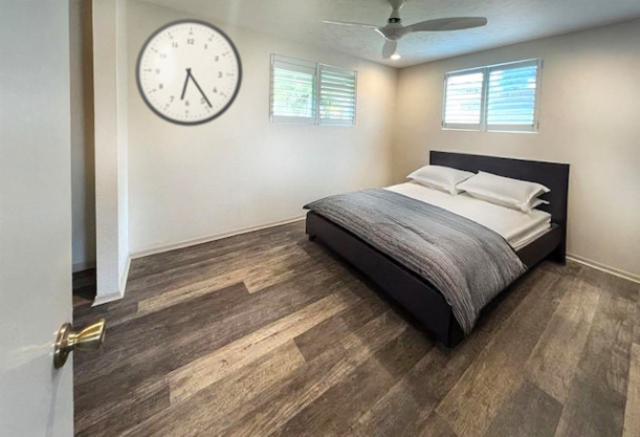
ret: {"hour": 6, "minute": 24}
